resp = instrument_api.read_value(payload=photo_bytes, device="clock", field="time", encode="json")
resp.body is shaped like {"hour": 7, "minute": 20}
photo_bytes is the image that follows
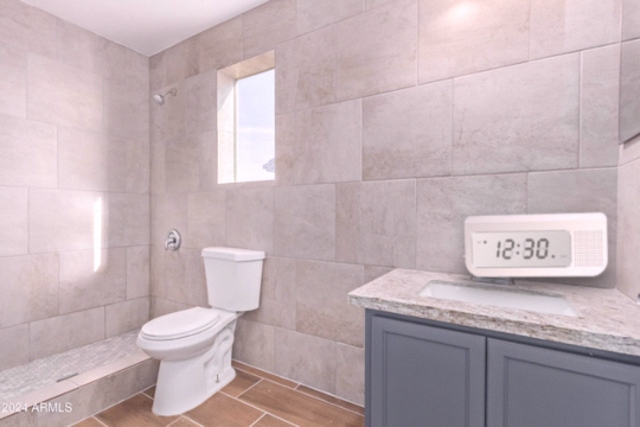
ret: {"hour": 12, "minute": 30}
